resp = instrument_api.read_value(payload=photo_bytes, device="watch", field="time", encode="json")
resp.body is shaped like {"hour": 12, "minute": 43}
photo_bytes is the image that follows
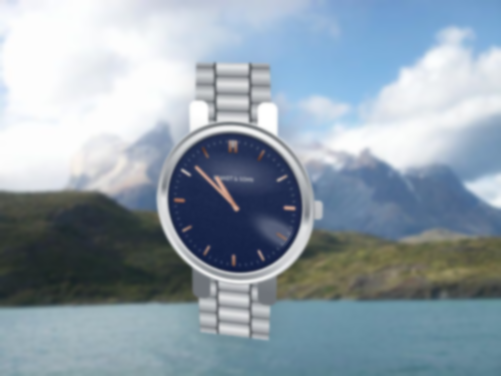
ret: {"hour": 10, "minute": 52}
